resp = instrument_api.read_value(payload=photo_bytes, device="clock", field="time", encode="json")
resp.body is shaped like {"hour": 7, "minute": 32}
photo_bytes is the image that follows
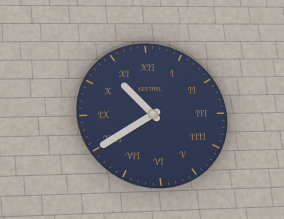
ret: {"hour": 10, "minute": 40}
